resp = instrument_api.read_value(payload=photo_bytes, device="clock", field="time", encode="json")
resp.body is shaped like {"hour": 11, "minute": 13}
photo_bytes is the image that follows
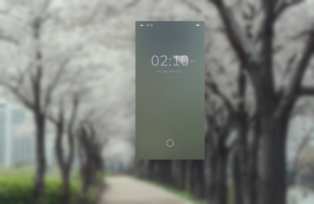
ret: {"hour": 2, "minute": 10}
